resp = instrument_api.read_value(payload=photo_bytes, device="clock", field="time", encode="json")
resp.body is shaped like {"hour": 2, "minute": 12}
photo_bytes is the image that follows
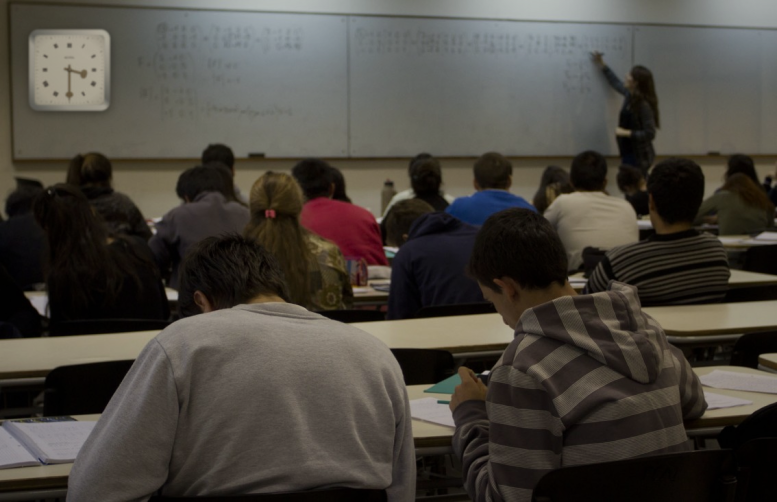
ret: {"hour": 3, "minute": 30}
